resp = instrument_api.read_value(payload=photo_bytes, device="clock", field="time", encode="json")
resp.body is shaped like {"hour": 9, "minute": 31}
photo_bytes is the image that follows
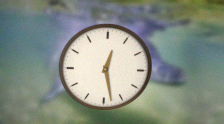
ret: {"hour": 12, "minute": 28}
